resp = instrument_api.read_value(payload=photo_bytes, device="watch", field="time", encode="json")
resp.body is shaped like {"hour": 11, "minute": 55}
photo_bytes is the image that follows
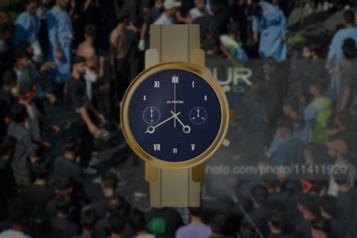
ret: {"hour": 4, "minute": 40}
